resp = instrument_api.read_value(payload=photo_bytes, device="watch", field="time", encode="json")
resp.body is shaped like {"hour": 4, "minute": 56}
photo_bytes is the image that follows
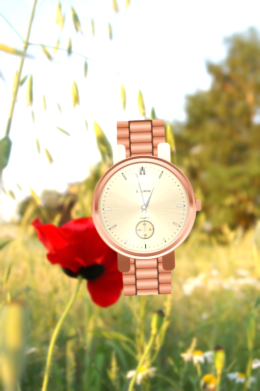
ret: {"hour": 12, "minute": 58}
